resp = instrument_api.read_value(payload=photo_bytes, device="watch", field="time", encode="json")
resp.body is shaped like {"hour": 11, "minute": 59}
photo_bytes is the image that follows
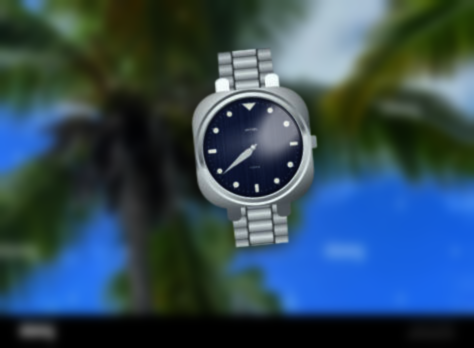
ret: {"hour": 7, "minute": 39}
